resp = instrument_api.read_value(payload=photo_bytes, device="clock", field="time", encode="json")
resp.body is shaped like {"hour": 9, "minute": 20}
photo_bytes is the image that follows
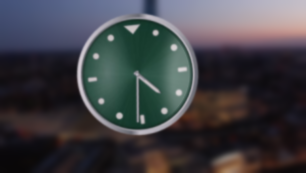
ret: {"hour": 4, "minute": 31}
